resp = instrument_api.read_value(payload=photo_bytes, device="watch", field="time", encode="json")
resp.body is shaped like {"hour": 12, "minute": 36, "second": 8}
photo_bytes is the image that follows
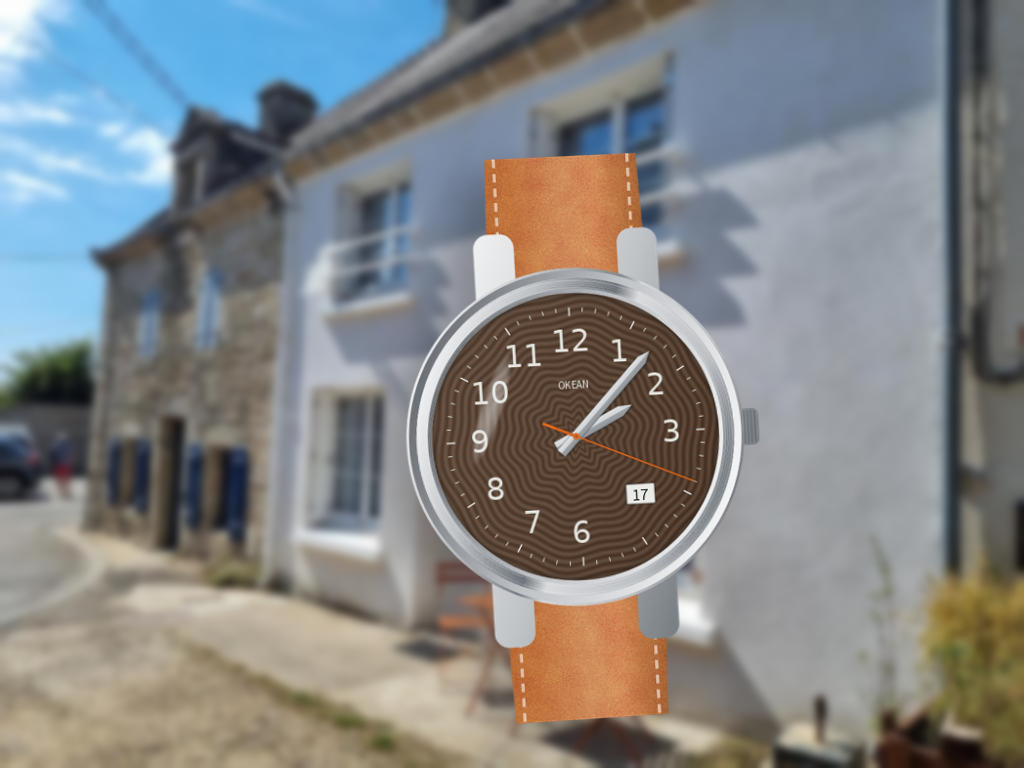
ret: {"hour": 2, "minute": 7, "second": 19}
